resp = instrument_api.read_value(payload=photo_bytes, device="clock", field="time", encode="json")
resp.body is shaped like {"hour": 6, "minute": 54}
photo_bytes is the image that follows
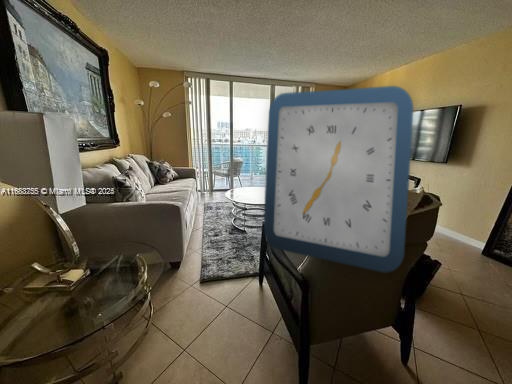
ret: {"hour": 12, "minute": 36}
